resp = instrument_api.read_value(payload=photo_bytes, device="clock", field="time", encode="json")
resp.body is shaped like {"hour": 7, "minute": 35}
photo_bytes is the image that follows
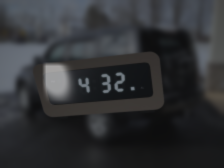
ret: {"hour": 4, "minute": 32}
